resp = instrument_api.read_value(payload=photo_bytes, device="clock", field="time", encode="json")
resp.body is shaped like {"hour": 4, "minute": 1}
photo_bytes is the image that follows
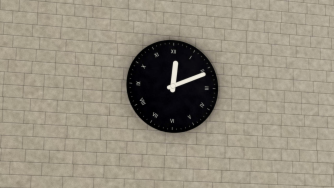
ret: {"hour": 12, "minute": 11}
